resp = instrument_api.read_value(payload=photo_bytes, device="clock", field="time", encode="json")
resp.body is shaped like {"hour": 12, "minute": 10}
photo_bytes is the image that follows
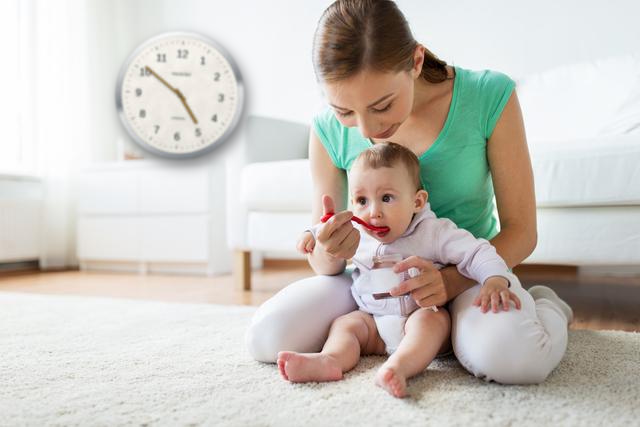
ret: {"hour": 4, "minute": 51}
